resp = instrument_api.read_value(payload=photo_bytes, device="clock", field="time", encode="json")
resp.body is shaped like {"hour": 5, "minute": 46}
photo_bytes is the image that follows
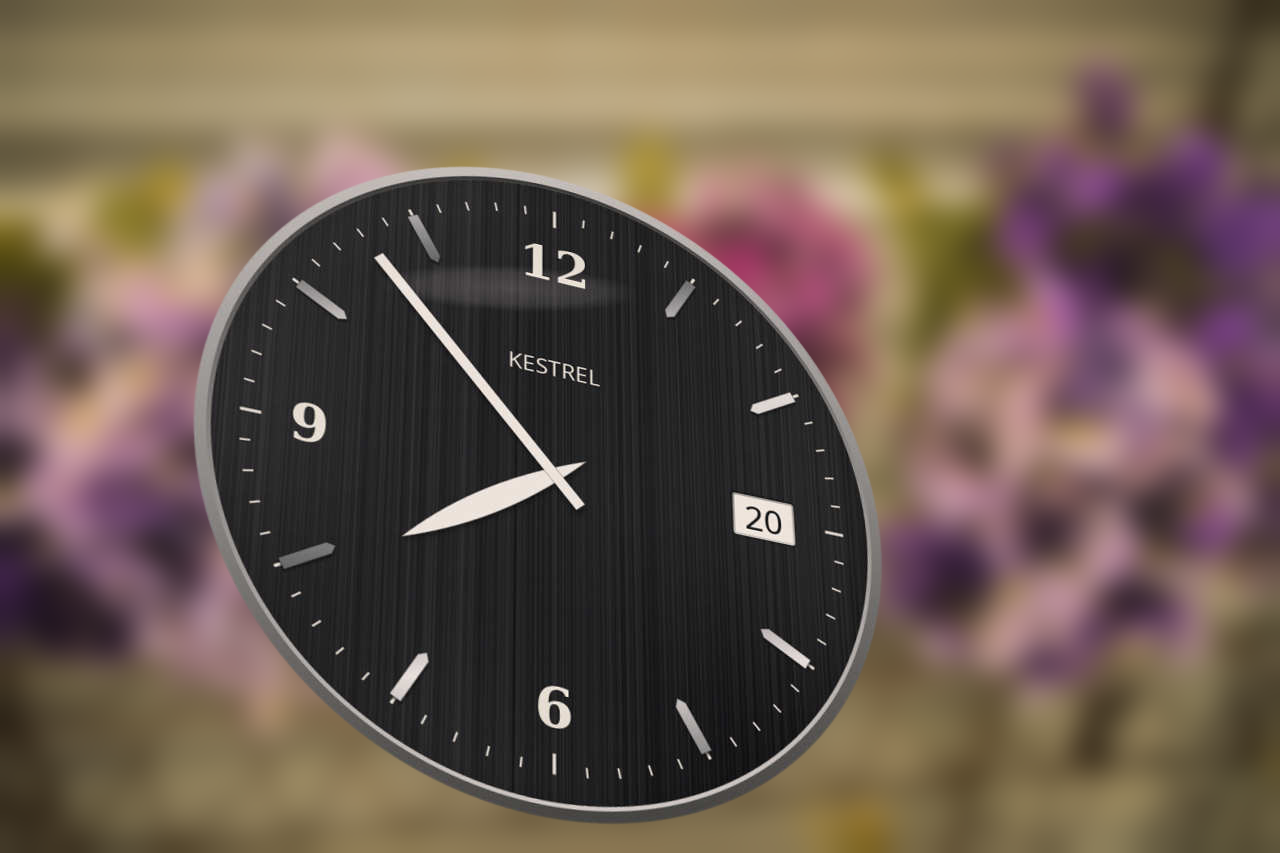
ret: {"hour": 7, "minute": 53}
